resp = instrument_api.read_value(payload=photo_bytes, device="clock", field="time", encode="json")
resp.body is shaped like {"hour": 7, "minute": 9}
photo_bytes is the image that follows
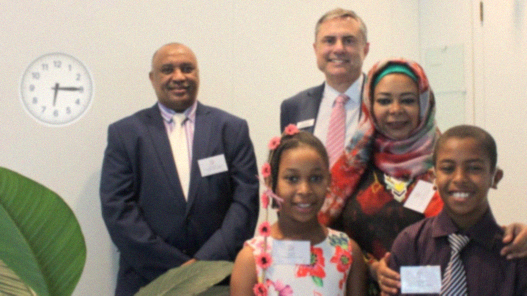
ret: {"hour": 6, "minute": 15}
